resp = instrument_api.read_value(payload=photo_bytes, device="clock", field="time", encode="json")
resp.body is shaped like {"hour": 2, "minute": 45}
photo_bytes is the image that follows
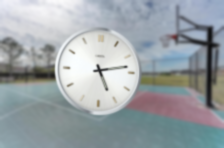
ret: {"hour": 5, "minute": 13}
